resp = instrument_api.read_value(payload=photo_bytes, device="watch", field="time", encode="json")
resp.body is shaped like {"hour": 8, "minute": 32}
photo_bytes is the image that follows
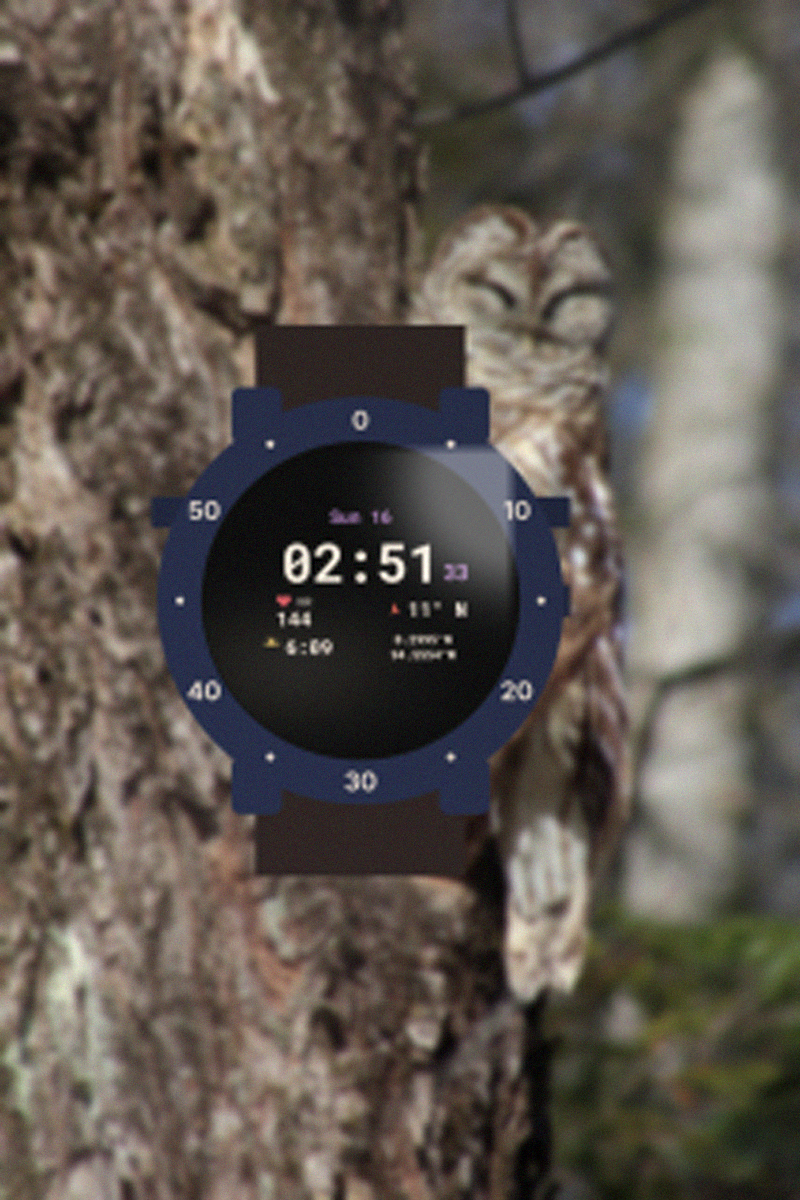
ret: {"hour": 2, "minute": 51}
